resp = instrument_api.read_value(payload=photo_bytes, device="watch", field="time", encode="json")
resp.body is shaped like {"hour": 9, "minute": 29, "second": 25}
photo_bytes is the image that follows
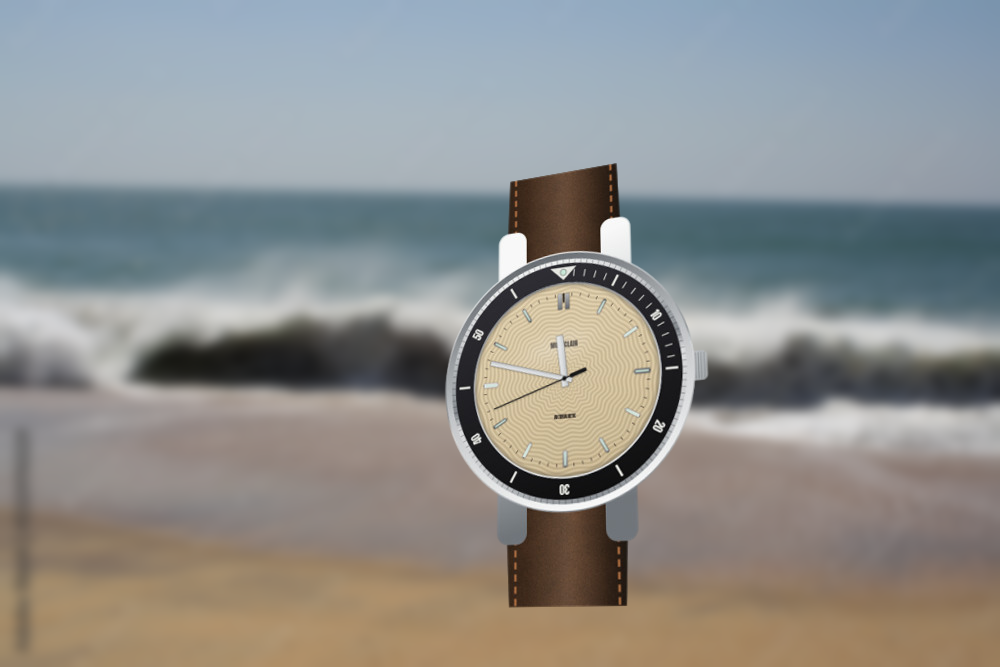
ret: {"hour": 11, "minute": 47, "second": 42}
